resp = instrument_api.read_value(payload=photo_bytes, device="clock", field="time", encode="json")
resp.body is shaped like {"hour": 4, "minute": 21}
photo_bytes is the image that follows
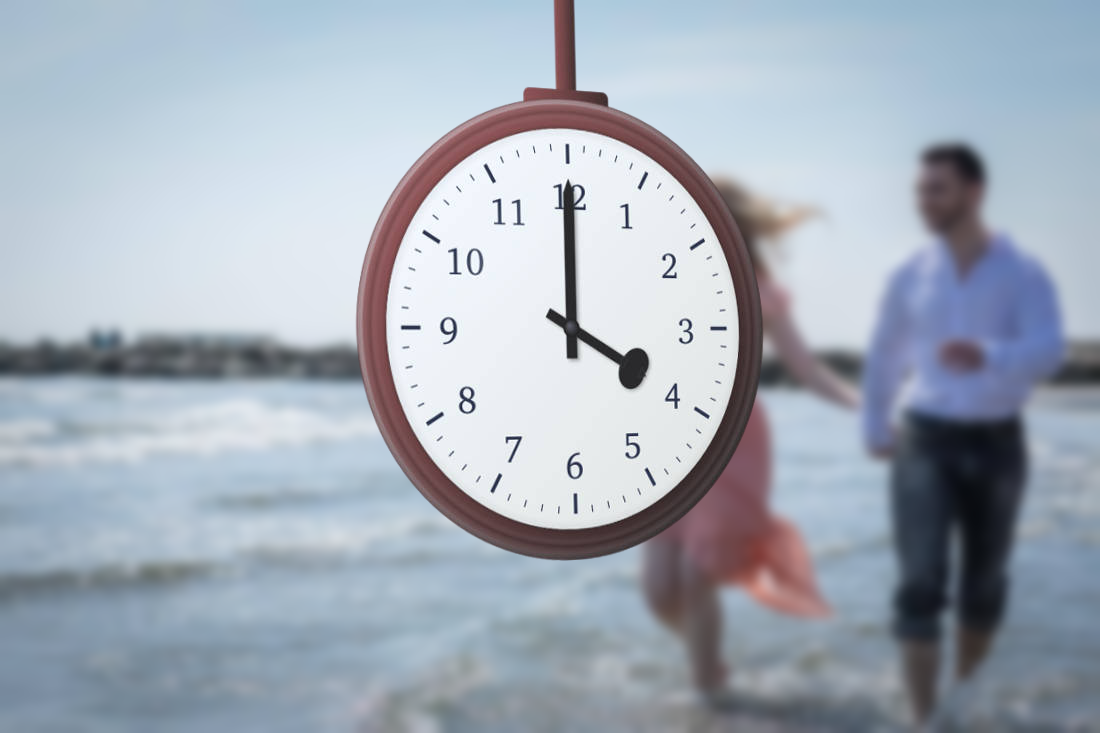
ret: {"hour": 4, "minute": 0}
